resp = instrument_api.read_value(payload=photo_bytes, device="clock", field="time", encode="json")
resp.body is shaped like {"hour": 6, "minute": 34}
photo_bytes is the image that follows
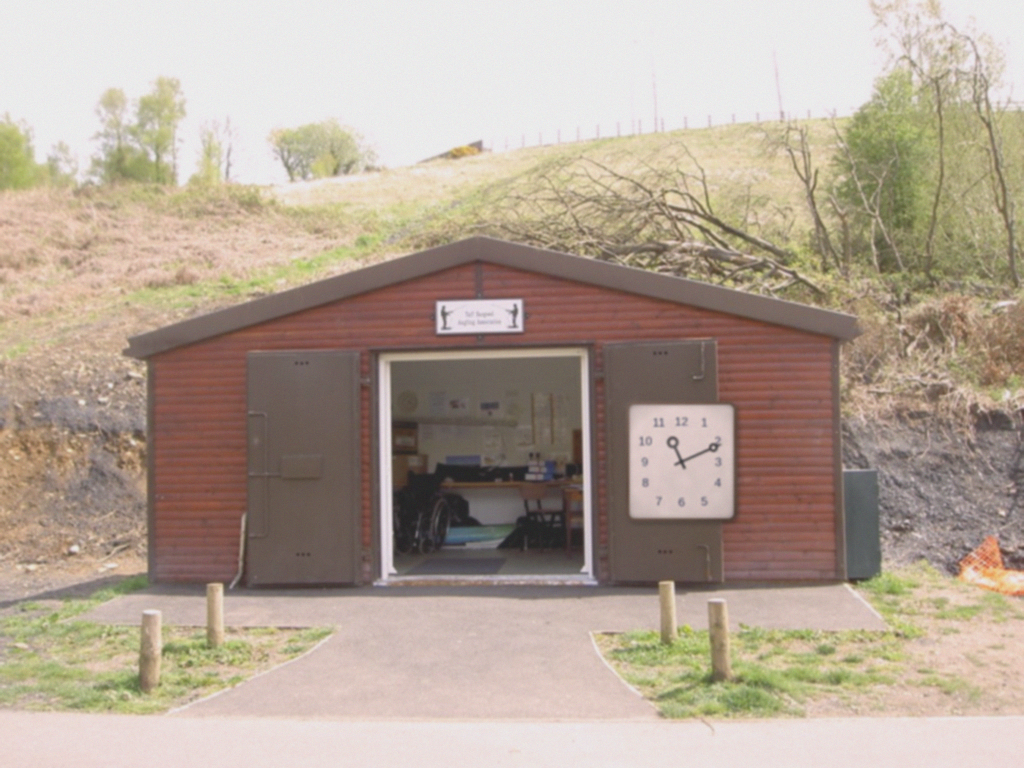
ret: {"hour": 11, "minute": 11}
